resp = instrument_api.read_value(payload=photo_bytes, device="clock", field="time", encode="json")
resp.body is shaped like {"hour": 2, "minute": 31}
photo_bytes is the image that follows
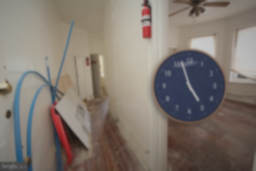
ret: {"hour": 4, "minute": 57}
